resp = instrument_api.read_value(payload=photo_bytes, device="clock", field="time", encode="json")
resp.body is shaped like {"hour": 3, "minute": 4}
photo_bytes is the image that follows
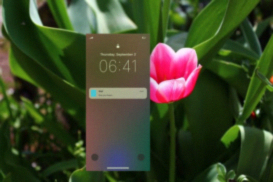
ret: {"hour": 6, "minute": 41}
